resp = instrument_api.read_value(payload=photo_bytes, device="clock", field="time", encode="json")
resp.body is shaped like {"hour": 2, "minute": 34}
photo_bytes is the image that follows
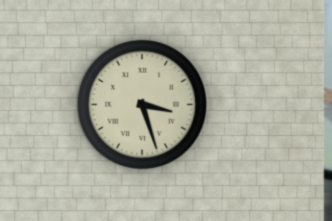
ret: {"hour": 3, "minute": 27}
